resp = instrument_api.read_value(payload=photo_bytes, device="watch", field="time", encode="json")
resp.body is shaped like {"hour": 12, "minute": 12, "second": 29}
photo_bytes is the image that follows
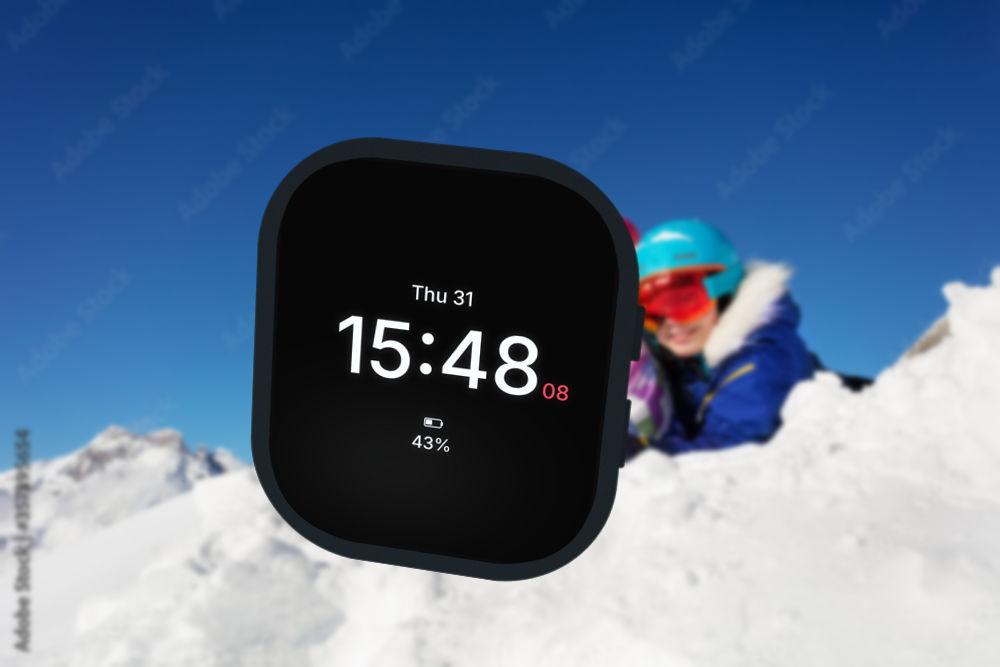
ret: {"hour": 15, "minute": 48, "second": 8}
